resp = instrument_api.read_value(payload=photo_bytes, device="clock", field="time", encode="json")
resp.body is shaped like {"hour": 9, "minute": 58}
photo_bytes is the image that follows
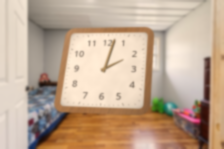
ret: {"hour": 2, "minute": 2}
